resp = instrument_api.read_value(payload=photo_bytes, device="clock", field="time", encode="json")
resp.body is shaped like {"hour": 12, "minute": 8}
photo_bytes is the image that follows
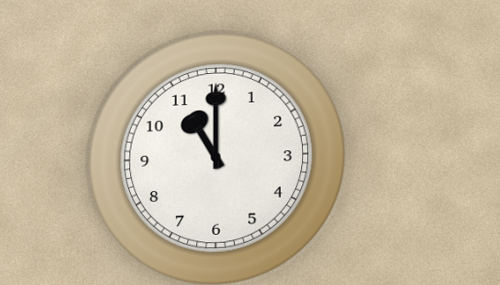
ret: {"hour": 11, "minute": 0}
